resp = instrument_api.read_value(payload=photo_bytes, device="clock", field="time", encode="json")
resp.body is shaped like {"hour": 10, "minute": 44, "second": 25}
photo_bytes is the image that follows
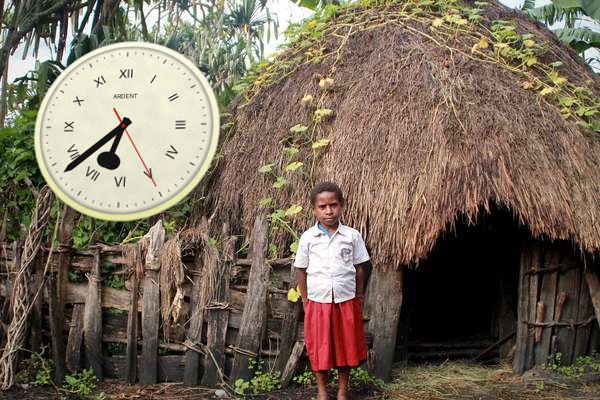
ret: {"hour": 6, "minute": 38, "second": 25}
